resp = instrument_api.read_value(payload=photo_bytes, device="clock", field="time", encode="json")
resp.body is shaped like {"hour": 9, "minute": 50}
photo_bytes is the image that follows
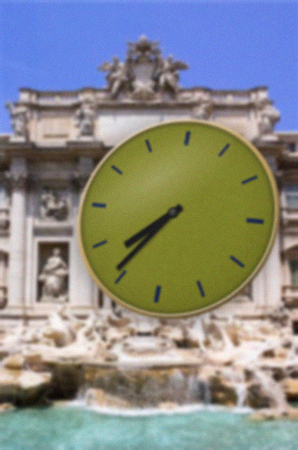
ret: {"hour": 7, "minute": 36}
